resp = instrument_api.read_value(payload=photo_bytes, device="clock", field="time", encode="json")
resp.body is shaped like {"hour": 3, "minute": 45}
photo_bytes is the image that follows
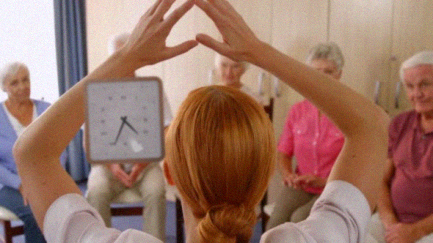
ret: {"hour": 4, "minute": 34}
